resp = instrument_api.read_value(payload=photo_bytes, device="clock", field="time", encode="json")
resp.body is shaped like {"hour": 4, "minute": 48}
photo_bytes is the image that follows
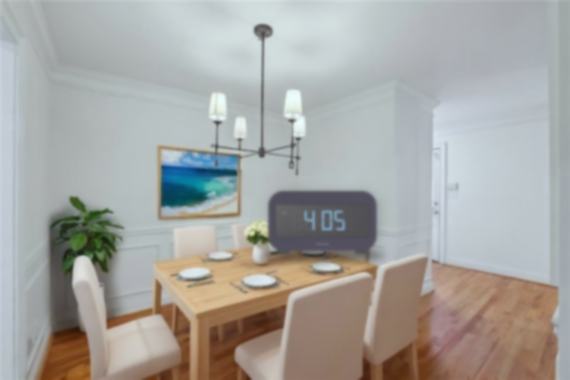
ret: {"hour": 4, "minute": 5}
